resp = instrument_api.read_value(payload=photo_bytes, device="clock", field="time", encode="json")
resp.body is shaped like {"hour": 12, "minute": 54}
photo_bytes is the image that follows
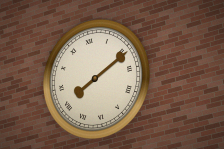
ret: {"hour": 8, "minute": 11}
